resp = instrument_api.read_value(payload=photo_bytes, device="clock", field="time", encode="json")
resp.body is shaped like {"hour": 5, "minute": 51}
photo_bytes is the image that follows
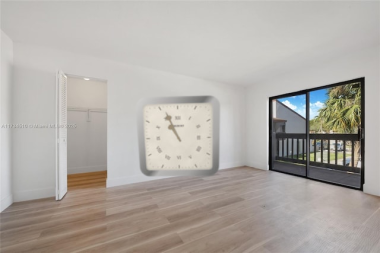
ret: {"hour": 10, "minute": 56}
